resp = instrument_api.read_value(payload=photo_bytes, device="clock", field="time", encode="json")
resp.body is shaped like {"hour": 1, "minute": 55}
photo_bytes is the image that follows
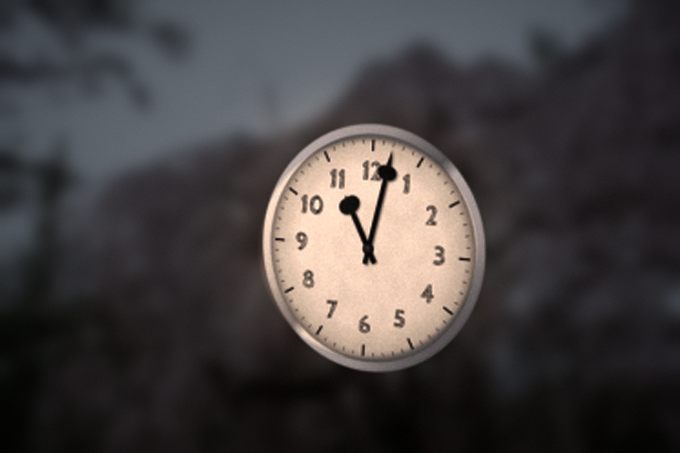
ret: {"hour": 11, "minute": 2}
